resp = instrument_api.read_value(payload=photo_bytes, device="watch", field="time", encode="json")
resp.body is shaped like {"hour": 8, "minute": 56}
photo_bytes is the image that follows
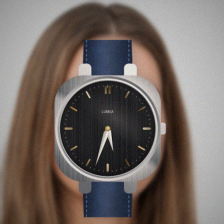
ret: {"hour": 5, "minute": 33}
